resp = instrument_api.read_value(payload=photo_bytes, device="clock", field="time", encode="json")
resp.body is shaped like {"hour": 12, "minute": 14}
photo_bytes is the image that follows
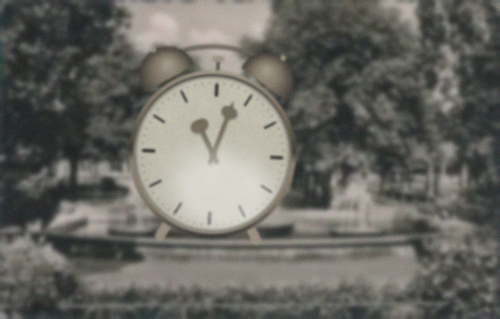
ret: {"hour": 11, "minute": 3}
